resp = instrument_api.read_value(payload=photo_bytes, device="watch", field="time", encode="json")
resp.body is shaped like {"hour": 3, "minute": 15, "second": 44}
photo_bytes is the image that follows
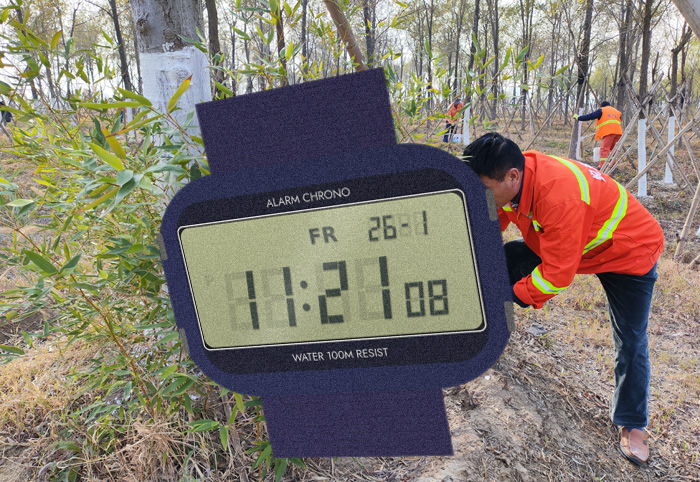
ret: {"hour": 11, "minute": 21, "second": 8}
